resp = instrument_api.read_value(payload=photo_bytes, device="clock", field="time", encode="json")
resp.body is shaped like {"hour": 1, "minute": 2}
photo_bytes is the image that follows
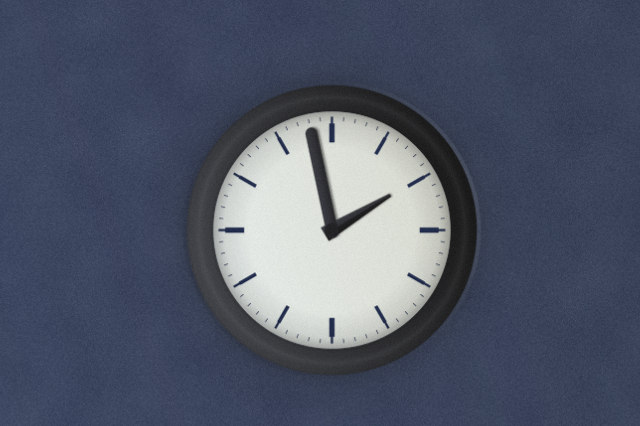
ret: {"hour": 1, "minute": 58}
